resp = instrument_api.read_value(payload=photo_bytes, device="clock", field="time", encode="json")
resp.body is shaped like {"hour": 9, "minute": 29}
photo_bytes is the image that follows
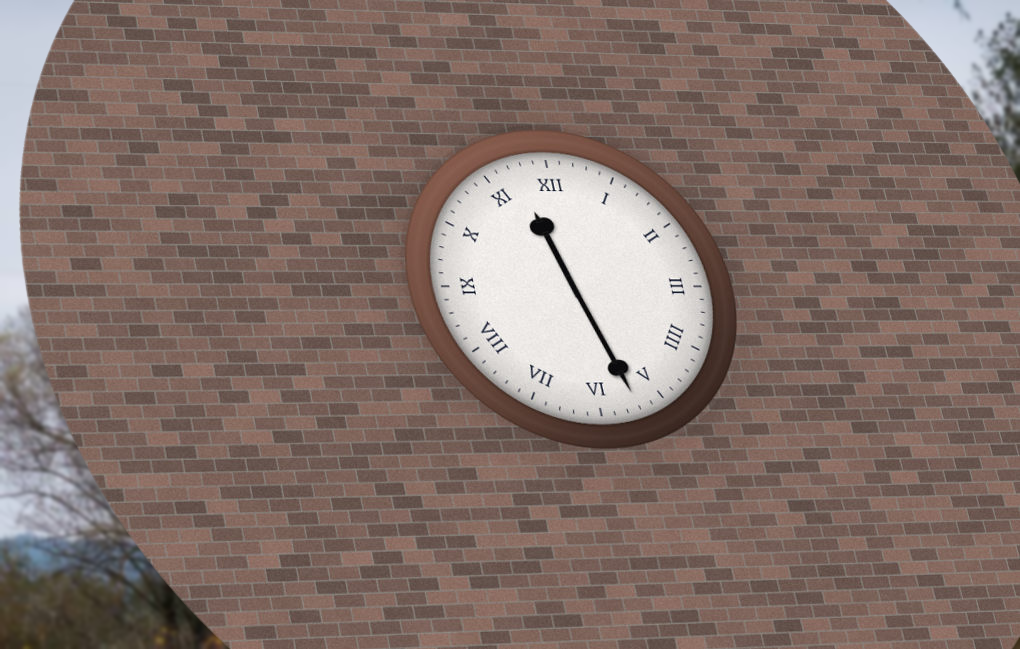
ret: {"hour": 11, "minute": 27}
